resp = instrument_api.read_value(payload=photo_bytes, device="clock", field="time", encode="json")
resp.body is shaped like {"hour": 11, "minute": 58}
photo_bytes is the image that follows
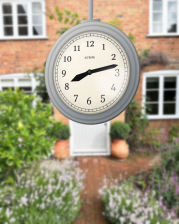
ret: {"hour": 8, "minute": 13}
